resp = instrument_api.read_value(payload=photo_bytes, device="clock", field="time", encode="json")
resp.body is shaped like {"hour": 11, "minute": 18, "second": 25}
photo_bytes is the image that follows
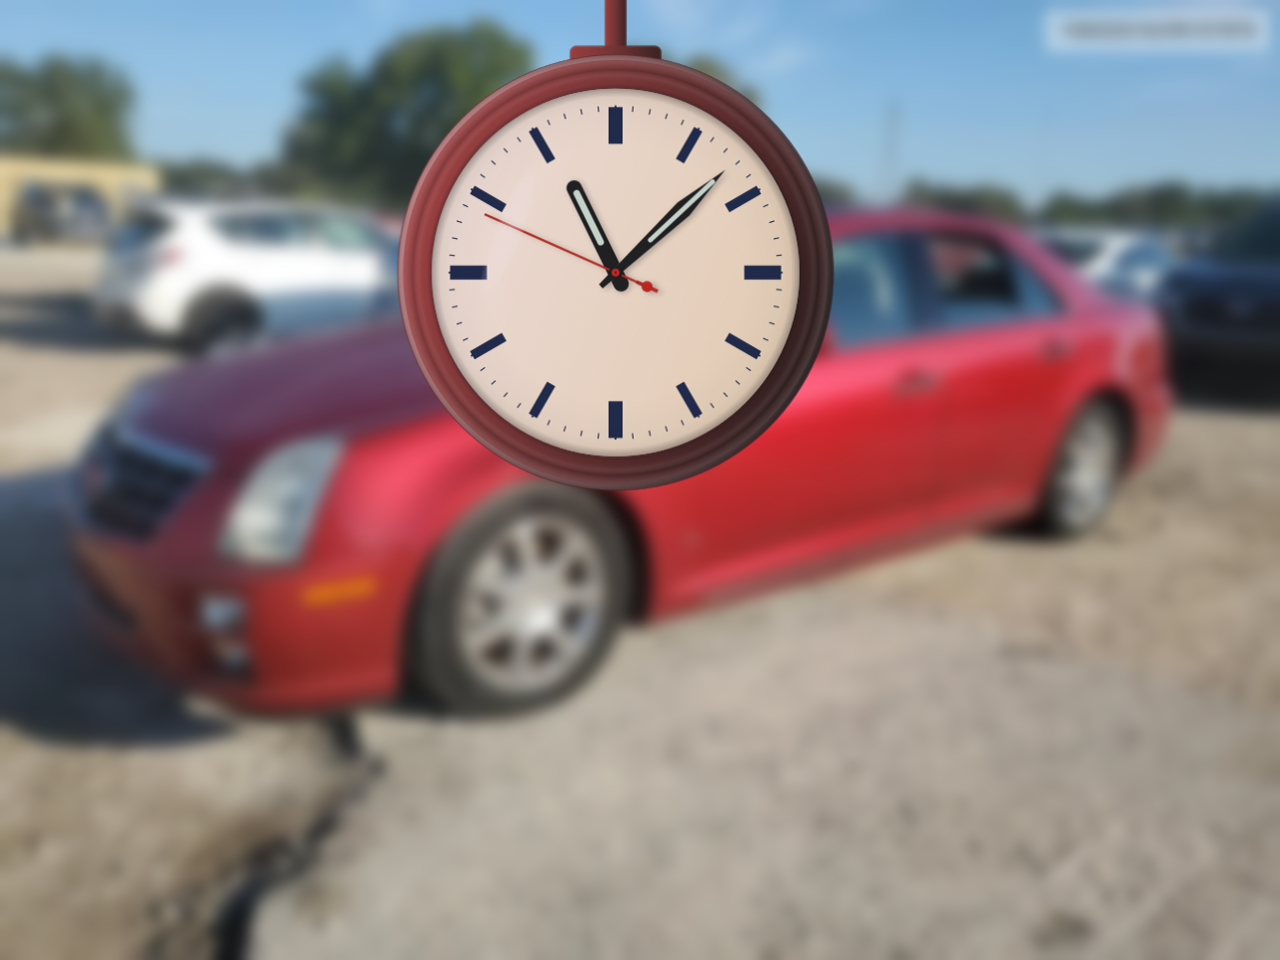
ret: {"hour": 11, "minute": 7, "second": 49}
